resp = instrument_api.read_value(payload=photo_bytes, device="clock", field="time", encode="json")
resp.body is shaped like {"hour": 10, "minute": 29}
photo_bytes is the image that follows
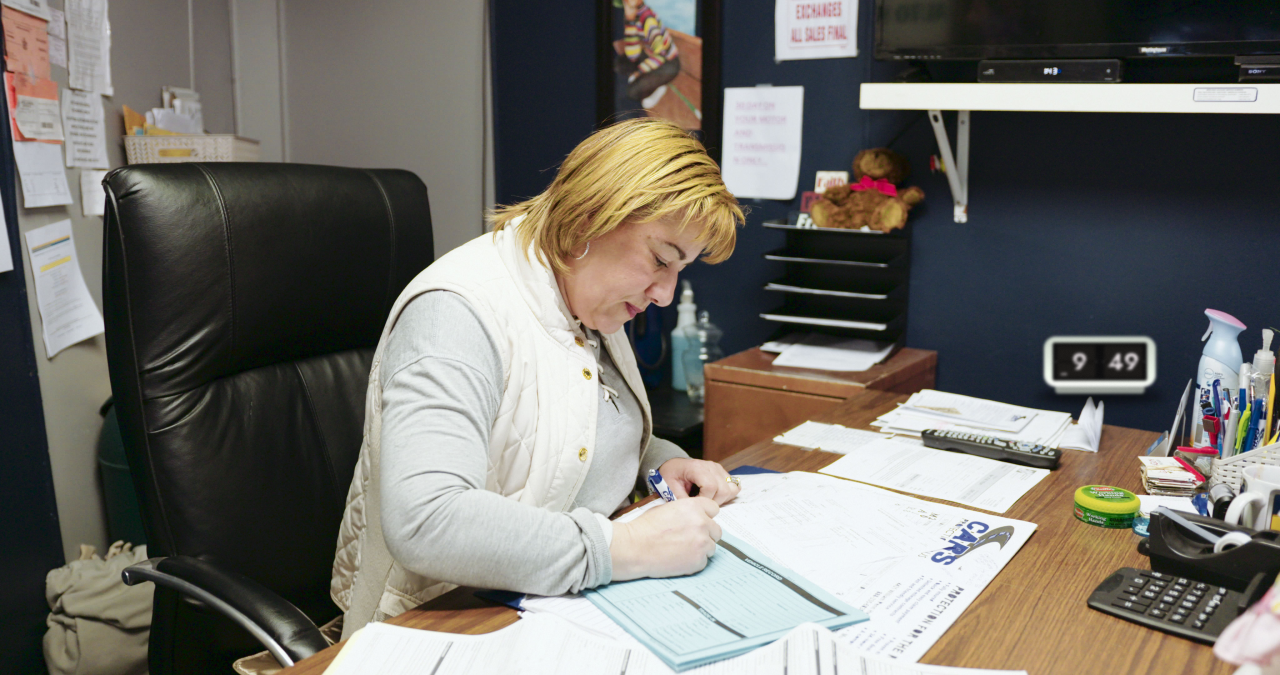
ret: {"hour": 9, "minute": 49}
